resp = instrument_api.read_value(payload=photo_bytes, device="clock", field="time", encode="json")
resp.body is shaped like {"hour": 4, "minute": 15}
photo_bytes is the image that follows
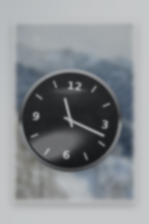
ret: {"hour": 11, "minute": 18}
